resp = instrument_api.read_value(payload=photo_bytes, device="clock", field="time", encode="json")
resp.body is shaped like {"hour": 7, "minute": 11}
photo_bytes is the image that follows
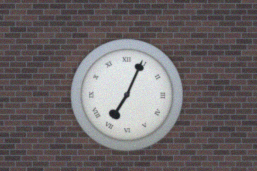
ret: {"hour": 7, "minute": 4}
